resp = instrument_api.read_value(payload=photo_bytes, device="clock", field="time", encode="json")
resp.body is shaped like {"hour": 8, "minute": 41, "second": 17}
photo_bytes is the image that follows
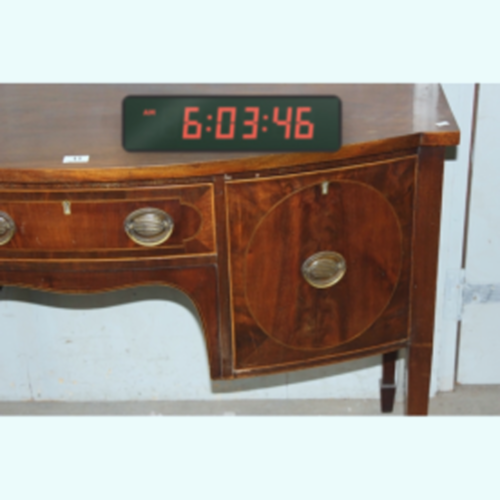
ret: {"hour": 6, "minute": 3, "second": 46}
